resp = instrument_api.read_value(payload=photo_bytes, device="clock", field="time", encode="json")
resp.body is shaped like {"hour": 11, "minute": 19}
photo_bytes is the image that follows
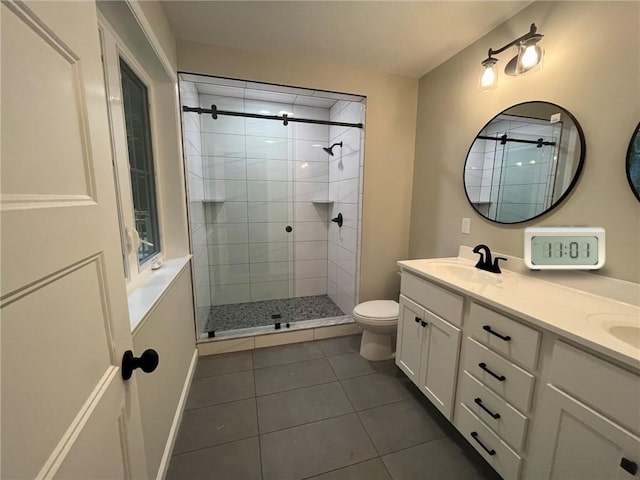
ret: {"hour": 11, "minute": 1}
